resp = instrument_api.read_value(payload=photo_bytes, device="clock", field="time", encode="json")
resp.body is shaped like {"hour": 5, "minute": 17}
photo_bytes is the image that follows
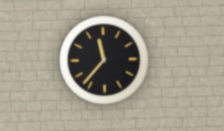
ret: {"hour": 11, "minute": 37}
